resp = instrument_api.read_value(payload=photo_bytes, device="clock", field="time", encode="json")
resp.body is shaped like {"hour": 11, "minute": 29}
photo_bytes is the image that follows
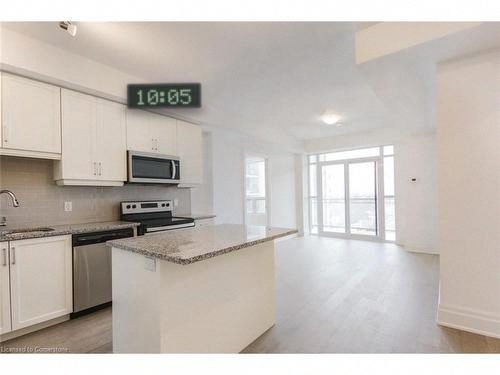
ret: {"hour": 10, "minute": 5}
